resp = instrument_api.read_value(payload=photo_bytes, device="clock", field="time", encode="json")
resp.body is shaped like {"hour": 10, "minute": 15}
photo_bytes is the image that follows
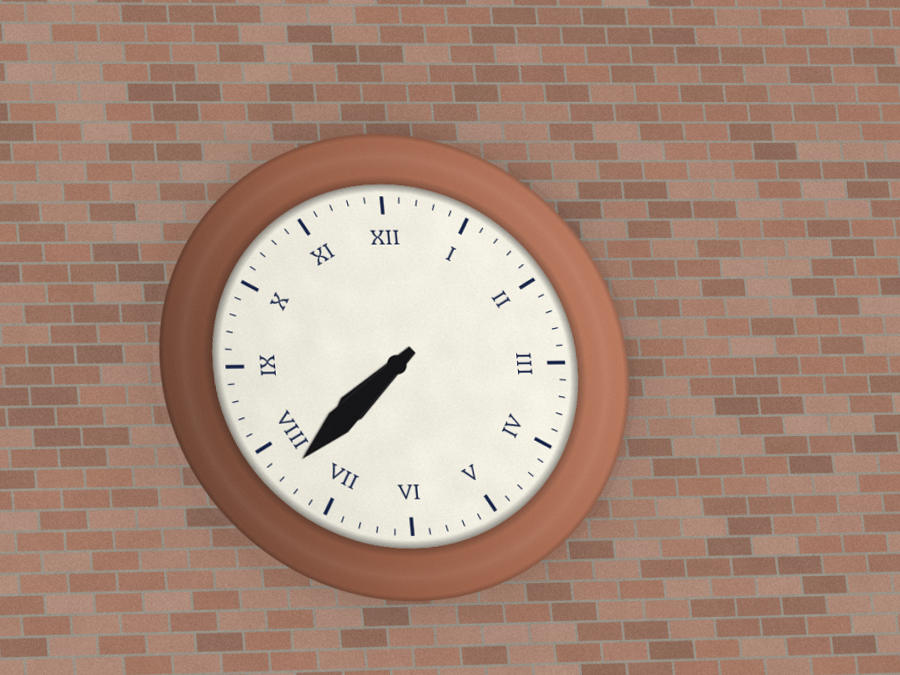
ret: {"hour": 7, "minute": 38}
